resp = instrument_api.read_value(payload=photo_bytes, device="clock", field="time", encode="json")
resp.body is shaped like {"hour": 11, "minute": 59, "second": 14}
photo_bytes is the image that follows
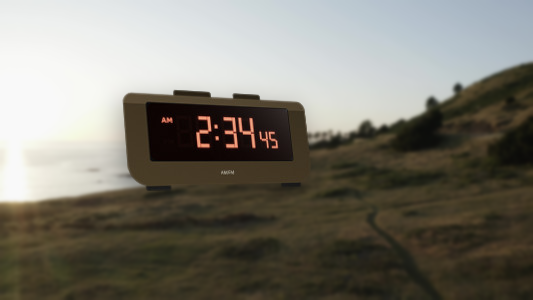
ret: {"hour": 2, "minute": 34, "second": 45}
